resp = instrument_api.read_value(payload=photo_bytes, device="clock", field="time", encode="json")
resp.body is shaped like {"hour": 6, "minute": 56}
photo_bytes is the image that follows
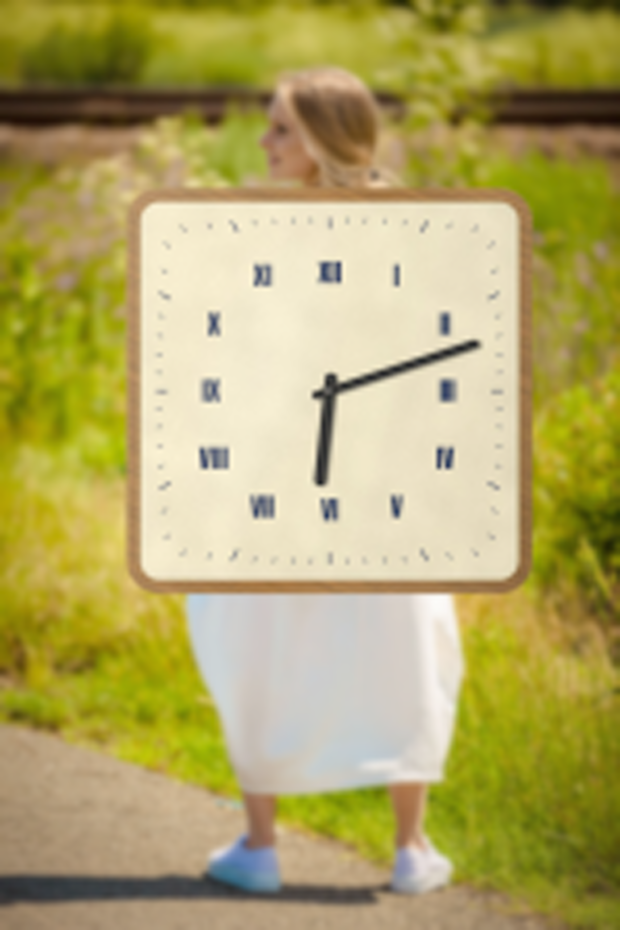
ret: {"hour": 6, "minute": 12}
